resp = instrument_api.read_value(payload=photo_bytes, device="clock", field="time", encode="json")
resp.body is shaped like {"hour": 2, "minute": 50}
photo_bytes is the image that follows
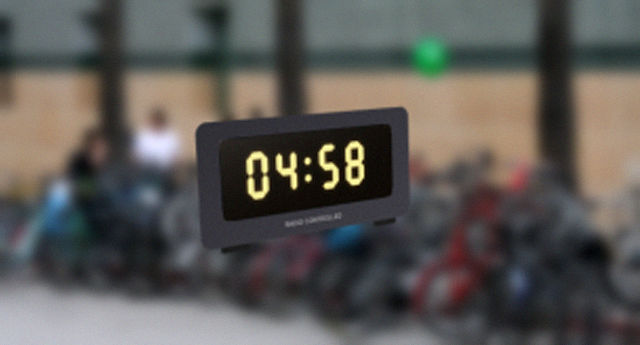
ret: {"hour": 4, "minute": 58}
